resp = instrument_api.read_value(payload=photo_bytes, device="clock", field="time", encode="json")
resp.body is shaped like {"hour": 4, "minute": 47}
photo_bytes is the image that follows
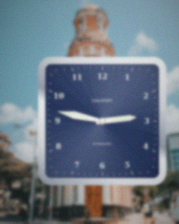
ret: {"hour": 2, "minute": 47}
